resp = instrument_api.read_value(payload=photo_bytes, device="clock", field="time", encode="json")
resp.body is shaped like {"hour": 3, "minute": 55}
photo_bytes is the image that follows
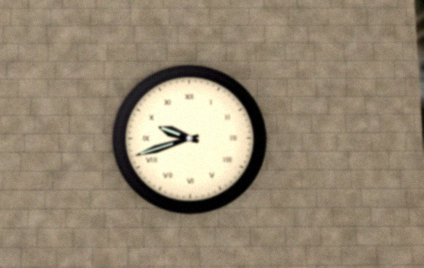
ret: {"hour": 9, "minute": 42}
